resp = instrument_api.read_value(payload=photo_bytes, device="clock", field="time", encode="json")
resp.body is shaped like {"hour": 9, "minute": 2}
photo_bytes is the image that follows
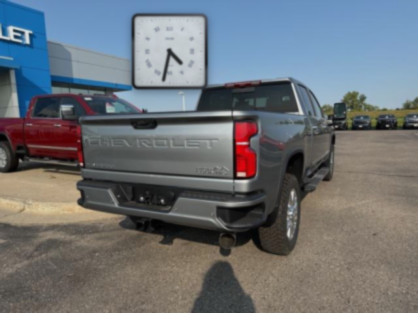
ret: {"hour": 4, "minute": 32}
